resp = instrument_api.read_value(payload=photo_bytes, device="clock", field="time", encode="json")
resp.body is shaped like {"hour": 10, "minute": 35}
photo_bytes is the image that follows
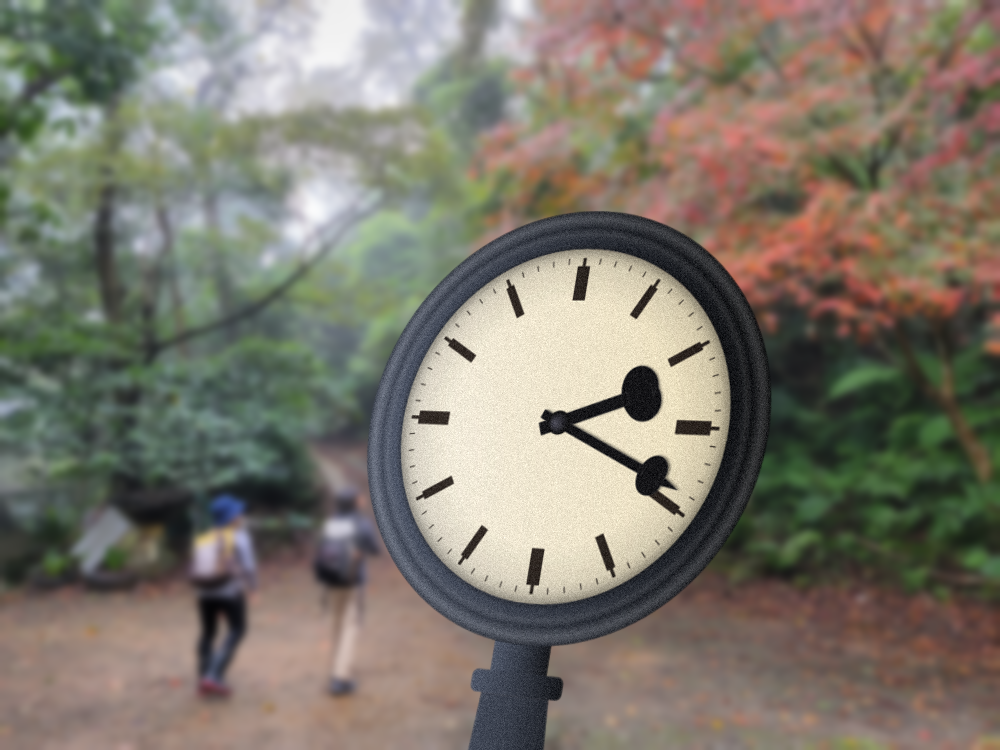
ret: {"hour": 2, "minute": 19}
